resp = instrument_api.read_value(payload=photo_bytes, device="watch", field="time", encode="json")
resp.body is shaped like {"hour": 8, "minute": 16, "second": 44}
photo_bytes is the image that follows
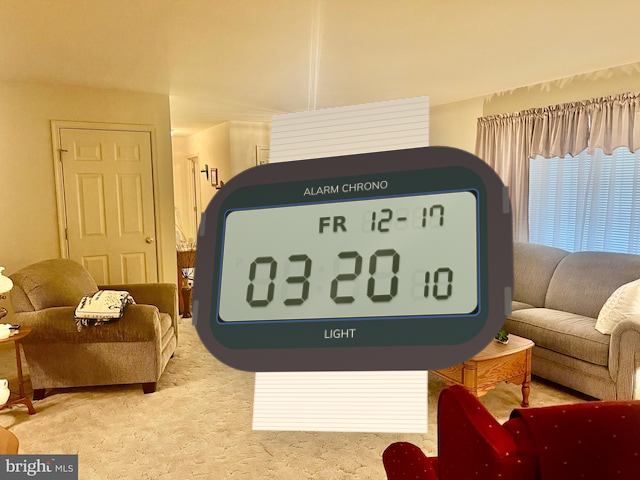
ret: {"hour": 3, "minute": 20, "second": 10}
